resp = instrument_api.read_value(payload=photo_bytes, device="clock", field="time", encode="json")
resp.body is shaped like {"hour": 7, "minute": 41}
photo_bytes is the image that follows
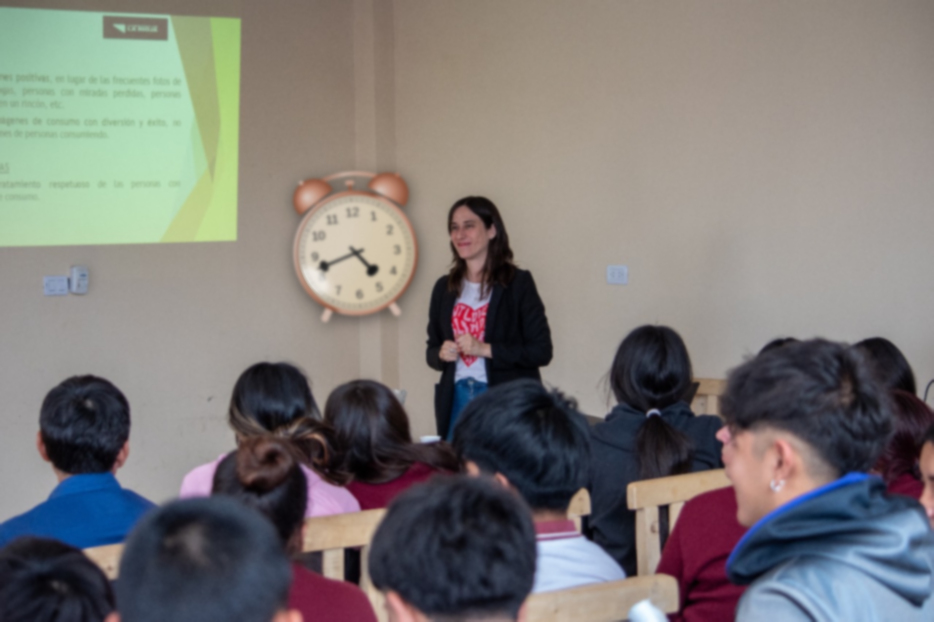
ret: {"hour": 4, "minute": 42}
